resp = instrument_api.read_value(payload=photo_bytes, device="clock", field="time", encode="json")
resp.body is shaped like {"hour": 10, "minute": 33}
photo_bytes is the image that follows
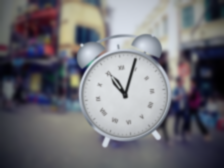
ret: {"hour": 11, "minute": 4}
